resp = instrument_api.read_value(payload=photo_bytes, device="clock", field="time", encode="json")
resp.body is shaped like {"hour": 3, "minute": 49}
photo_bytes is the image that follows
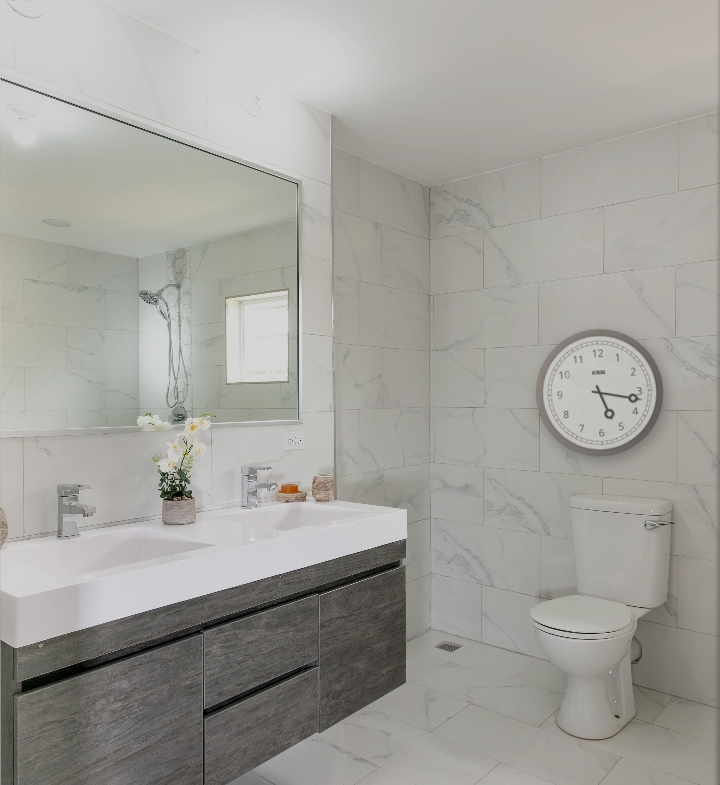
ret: {"hour": 5, "minute": 17}
